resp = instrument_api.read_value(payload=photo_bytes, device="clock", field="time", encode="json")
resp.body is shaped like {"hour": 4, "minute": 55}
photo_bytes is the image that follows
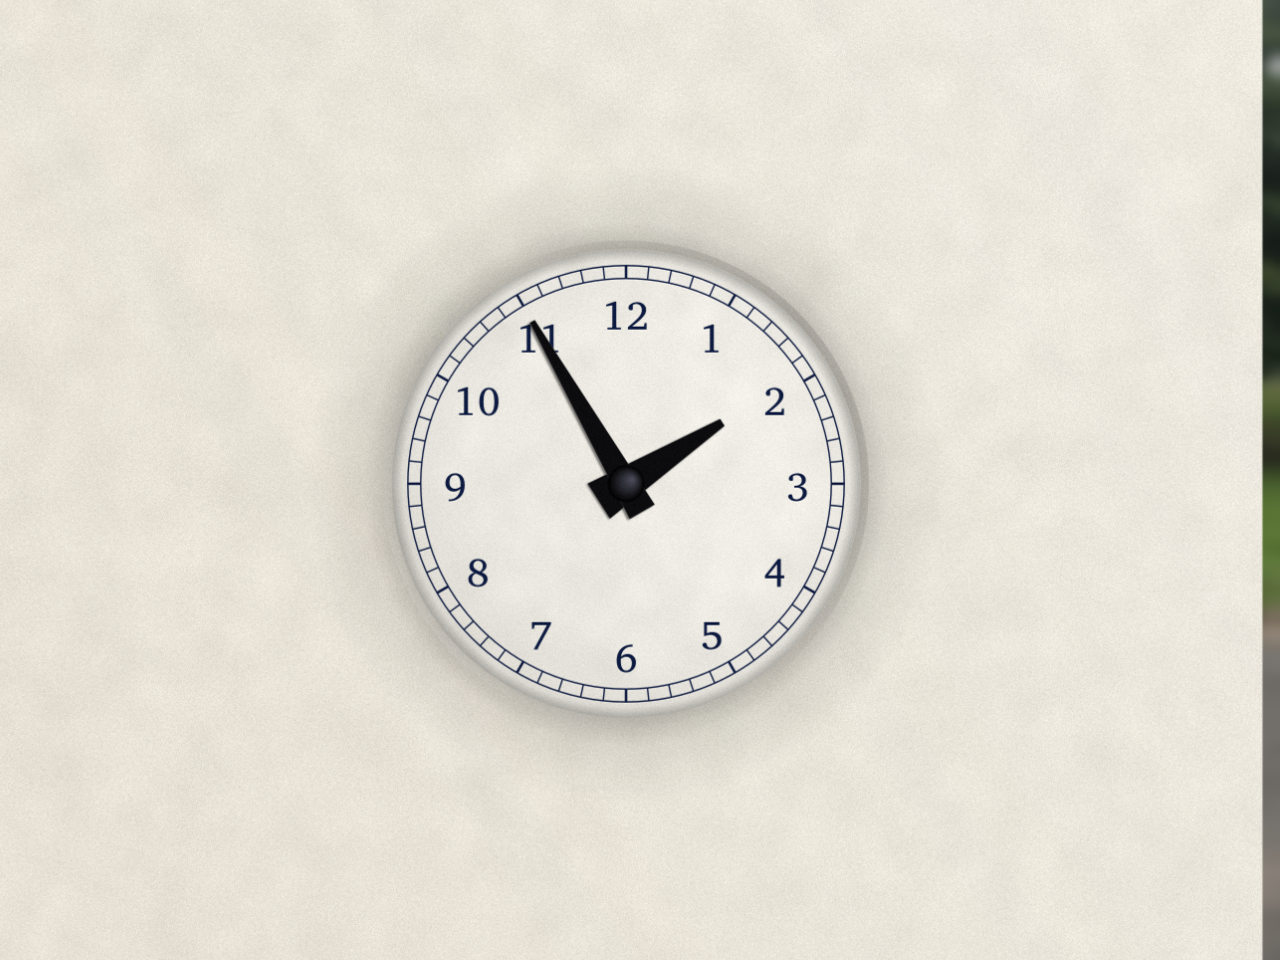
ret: {"hour": 1, "minute": 55}
